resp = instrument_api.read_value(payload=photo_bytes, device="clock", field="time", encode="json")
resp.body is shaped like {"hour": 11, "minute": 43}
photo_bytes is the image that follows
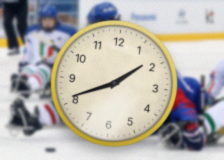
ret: {"hour": 1, "minute": 41}
